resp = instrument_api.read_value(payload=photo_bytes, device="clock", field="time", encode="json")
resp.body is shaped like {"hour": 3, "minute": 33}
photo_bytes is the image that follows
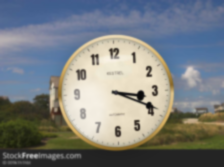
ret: {"hour": 3, "minute": 19}
